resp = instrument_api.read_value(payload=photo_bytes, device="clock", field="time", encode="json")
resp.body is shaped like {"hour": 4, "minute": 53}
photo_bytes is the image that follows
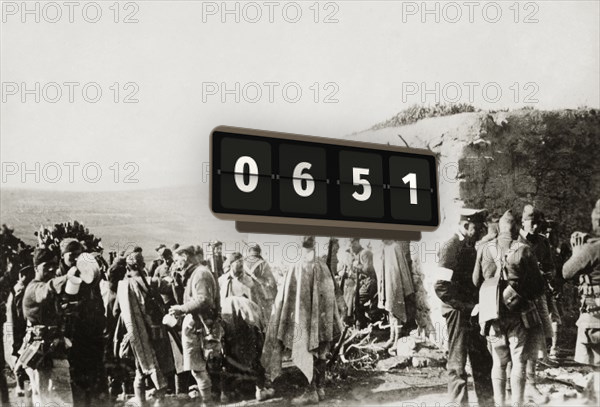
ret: {"hour": 6, "minute": 51}
